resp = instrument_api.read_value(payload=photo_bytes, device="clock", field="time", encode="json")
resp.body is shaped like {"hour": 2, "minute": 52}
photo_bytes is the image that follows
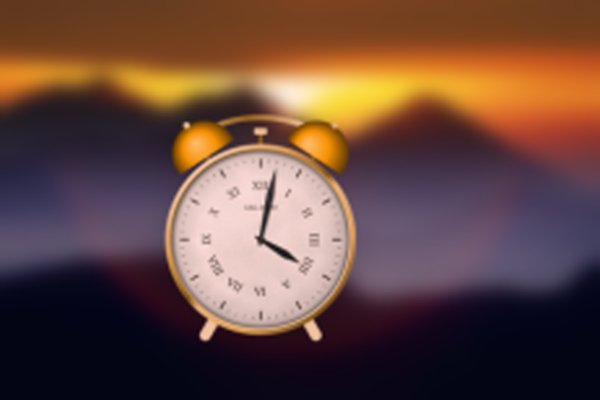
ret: {"hour": 4, "minute": 2}
